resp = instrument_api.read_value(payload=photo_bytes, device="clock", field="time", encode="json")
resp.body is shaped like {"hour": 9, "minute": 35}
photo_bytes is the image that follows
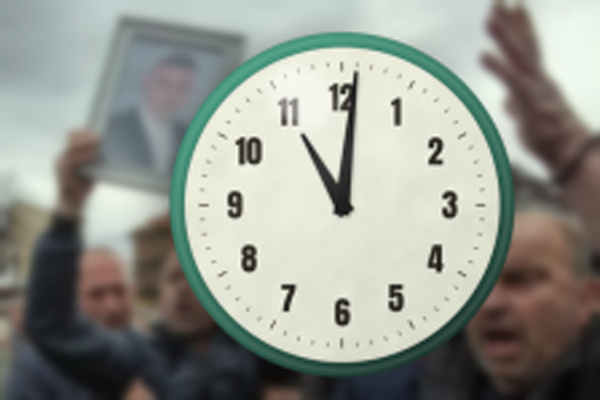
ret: {"hour": 11, "minute": 1}
